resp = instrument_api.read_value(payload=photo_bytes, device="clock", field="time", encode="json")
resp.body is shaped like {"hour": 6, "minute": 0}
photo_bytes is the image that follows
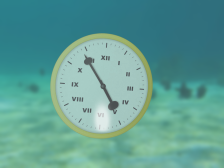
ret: {"hour": 4, "minute": 54}
